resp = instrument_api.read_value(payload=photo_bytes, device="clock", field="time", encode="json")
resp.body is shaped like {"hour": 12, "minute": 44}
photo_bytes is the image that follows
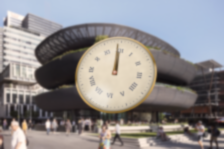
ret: {"hour": 11, "minute": 59}
